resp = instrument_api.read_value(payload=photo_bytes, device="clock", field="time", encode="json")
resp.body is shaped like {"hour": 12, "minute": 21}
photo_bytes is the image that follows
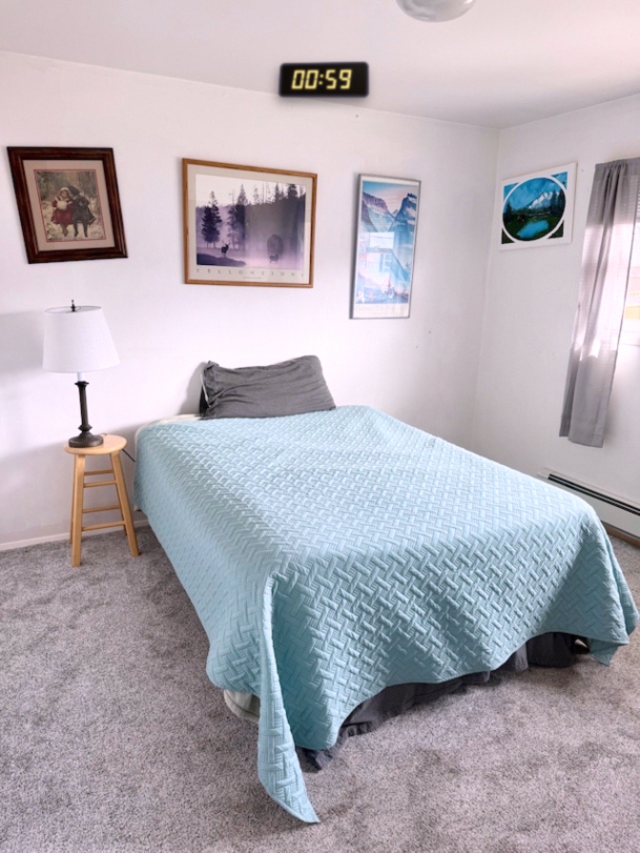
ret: {"hour": 0, "minute": 59}
